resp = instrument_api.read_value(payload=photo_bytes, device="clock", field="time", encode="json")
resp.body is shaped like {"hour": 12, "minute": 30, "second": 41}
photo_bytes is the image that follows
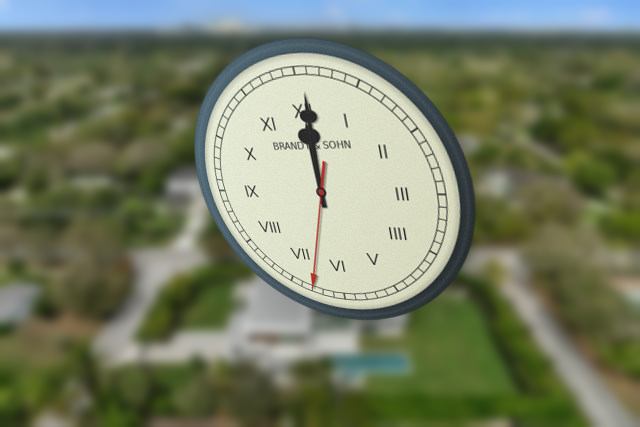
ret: {"hour": 12, "minute": 0, "second": 33}
